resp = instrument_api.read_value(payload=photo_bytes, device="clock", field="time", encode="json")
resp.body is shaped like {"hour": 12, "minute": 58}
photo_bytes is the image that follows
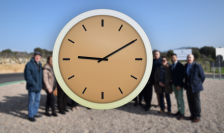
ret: {"hour": 9, "minute": 10}
